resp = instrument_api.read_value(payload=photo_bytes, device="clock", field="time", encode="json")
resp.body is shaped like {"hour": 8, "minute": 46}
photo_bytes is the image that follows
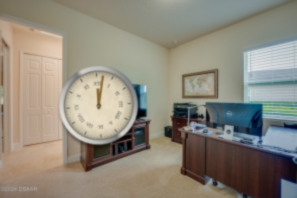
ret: {"hour": 12, "minute": 2}
